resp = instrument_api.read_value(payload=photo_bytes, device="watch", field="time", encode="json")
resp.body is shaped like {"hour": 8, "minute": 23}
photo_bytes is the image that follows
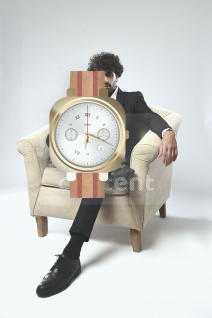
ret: {"hour": 6, "minute": 19}
